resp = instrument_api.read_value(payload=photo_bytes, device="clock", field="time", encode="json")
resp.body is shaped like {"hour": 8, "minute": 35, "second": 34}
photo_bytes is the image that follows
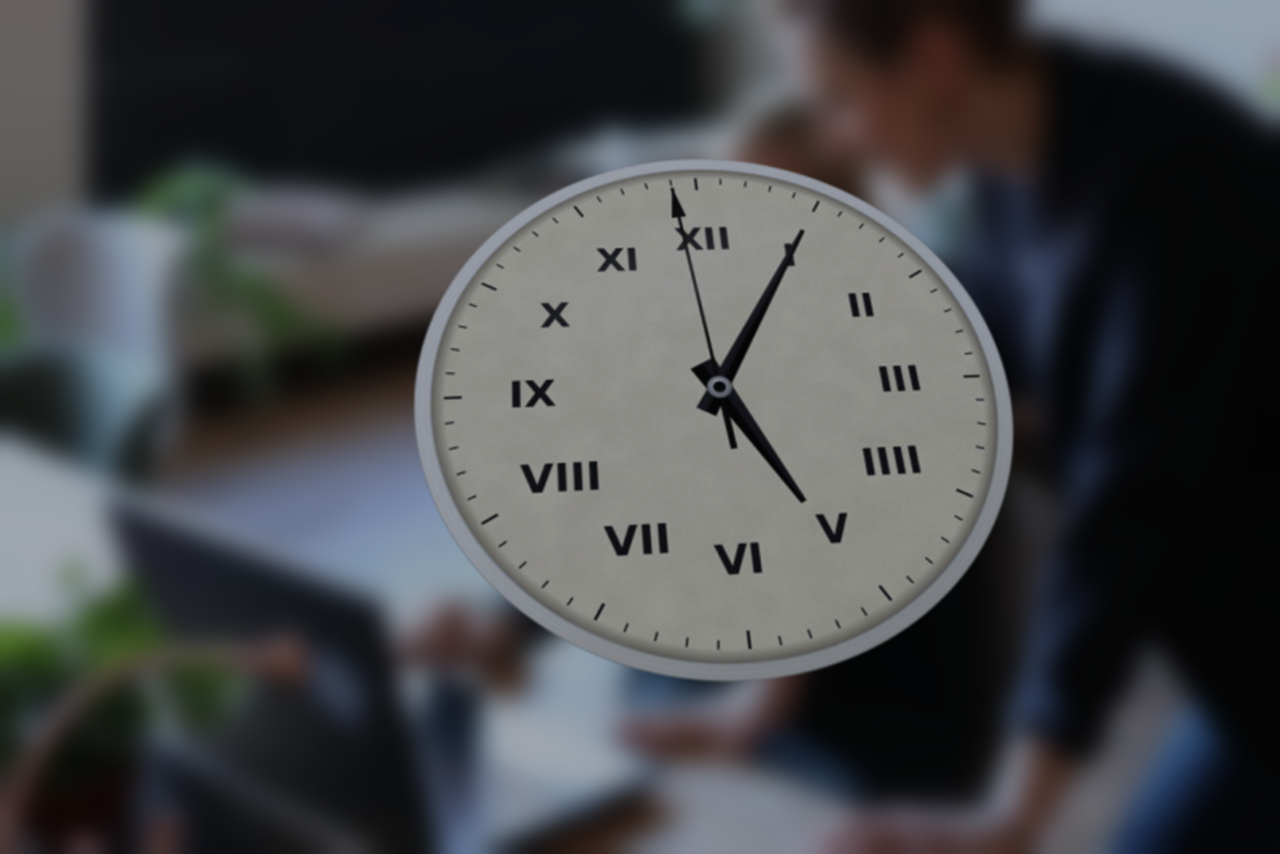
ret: {"hour": 5, "minute": 4, "second": 59}
